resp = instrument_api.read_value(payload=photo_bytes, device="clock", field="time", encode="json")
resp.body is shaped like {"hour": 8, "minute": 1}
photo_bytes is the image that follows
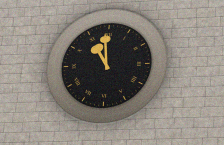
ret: {"hour": 10, "minute": 59}
